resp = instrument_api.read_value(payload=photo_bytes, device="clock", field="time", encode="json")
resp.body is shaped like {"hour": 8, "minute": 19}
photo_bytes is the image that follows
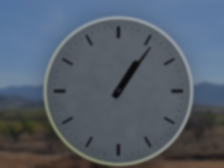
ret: {"hour": 1, "minute": 6}
